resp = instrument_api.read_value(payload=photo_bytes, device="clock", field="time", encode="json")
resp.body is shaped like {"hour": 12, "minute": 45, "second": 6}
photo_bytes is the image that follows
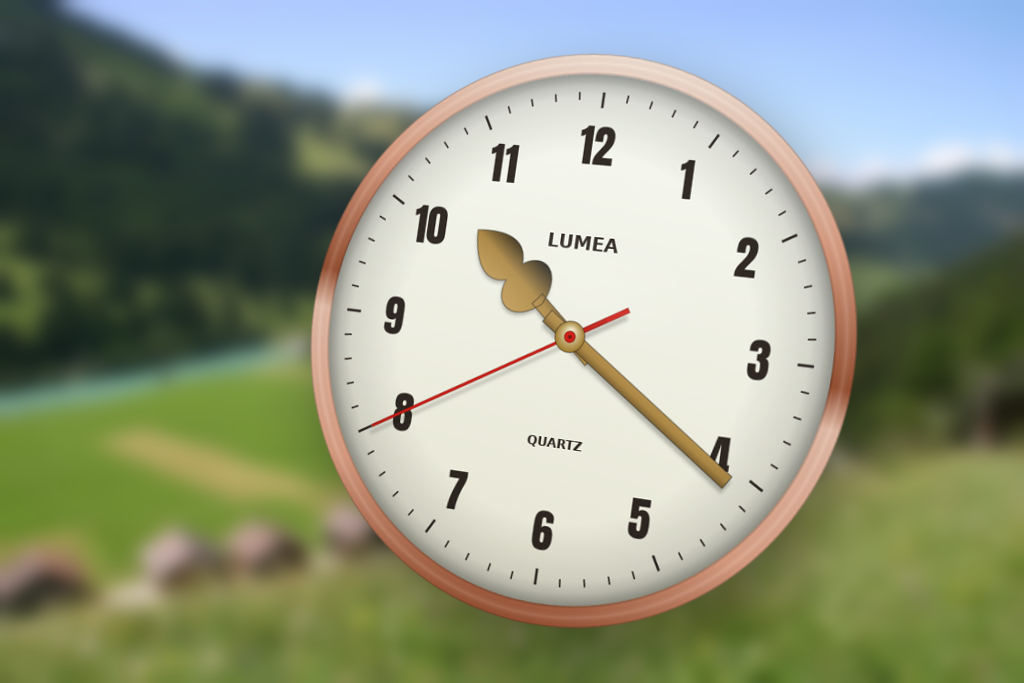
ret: {"hour": 10, "minute": 20, "second": 40}
